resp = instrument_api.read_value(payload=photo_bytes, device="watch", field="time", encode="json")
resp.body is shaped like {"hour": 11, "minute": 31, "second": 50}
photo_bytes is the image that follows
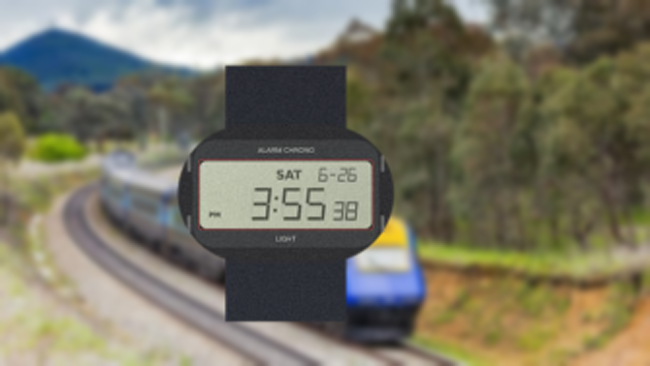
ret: {"hour": 3, "minute": 55, "second": 38}
